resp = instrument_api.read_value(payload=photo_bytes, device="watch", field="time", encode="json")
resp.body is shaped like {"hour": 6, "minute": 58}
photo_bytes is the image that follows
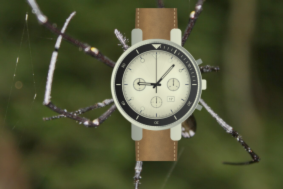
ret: {"hour": 9, "minute": 7}
